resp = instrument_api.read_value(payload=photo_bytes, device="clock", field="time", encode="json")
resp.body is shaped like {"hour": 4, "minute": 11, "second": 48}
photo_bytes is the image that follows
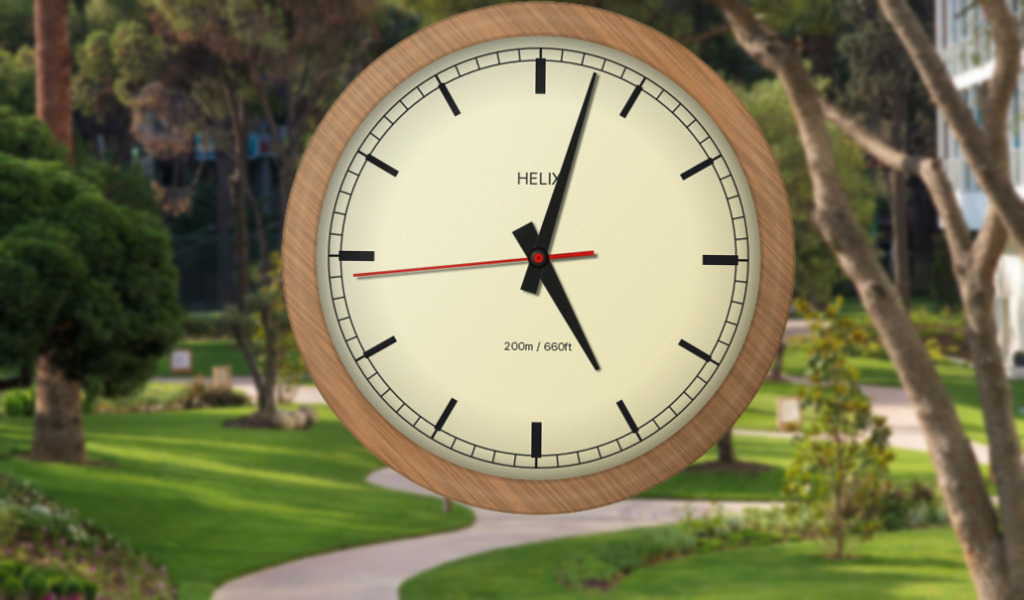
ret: {"hour": 5, "minute": 2, "second": 44}
